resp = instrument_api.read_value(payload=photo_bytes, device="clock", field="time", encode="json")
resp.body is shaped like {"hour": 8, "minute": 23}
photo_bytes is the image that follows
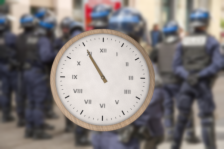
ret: {"hour": 10, "minute": 55}
